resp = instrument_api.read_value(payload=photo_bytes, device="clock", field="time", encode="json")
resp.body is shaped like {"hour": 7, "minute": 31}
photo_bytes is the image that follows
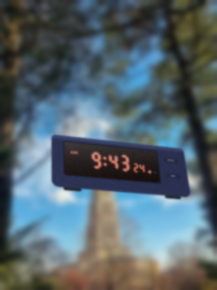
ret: {"hour": 9, "minute": 43}
